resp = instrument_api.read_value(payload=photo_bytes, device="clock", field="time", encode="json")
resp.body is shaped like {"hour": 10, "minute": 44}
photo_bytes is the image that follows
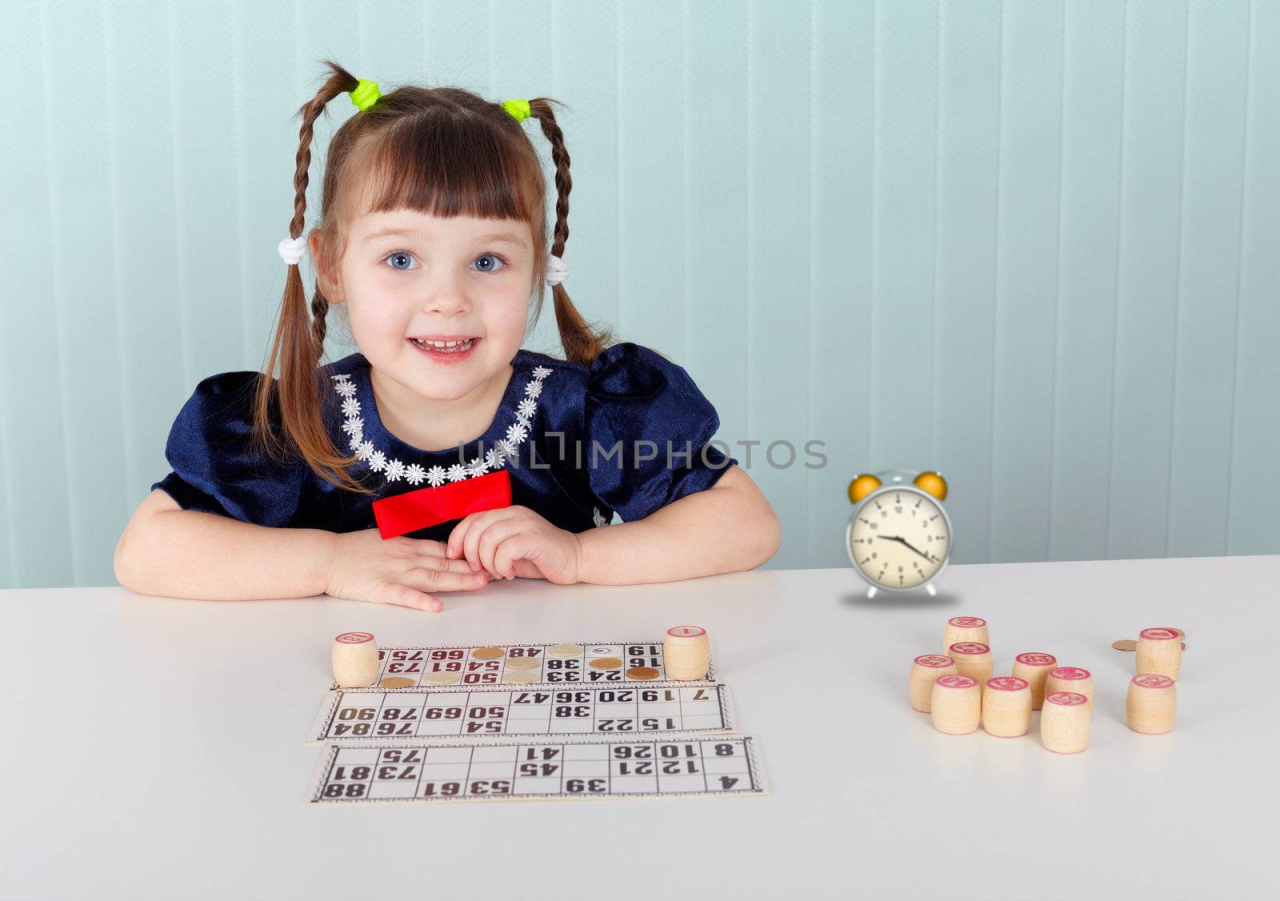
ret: {"hour": 9, "minute": 21}
